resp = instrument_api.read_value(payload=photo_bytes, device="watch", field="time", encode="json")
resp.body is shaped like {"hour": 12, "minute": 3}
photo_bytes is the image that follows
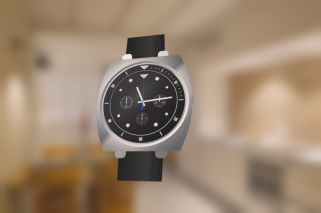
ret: {"hour": 11, "minute": 14}
